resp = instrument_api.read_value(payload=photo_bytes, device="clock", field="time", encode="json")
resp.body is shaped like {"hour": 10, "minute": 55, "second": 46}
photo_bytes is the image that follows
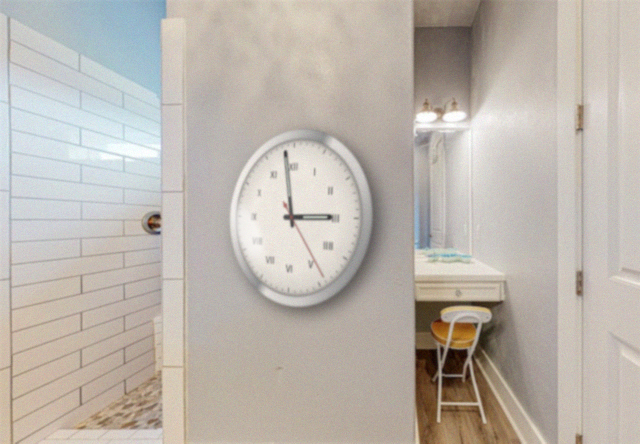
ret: {"hour": 2, "minute": 58, "second": 24}
